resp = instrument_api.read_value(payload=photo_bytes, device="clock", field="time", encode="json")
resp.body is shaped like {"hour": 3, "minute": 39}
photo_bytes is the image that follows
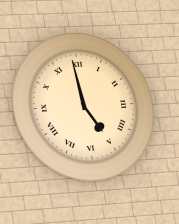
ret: {"hour": 4, "minute": 59}
